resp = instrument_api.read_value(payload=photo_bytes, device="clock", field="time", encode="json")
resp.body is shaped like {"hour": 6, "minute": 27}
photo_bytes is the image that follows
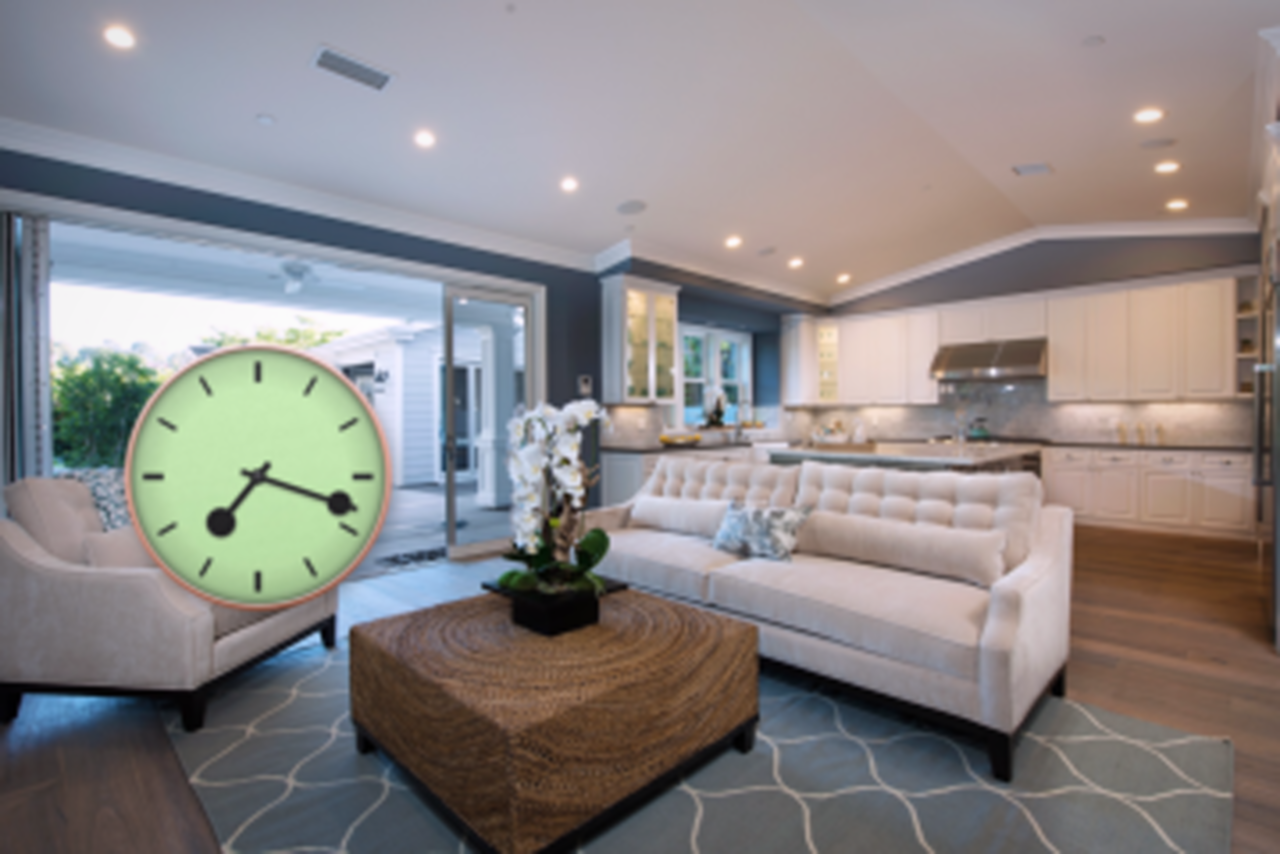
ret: {"hour": 7, "minute": 18}
